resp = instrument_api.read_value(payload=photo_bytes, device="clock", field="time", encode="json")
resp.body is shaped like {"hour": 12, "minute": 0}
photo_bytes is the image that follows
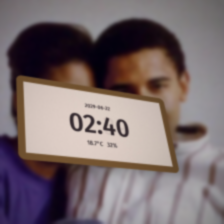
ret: {"hour": 2, "minute": 40}
